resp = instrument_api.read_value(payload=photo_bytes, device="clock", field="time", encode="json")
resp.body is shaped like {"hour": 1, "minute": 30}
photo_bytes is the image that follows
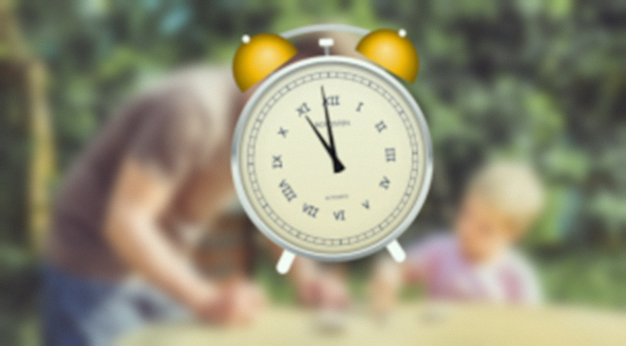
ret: {"hour": 10, "minute": 59}
